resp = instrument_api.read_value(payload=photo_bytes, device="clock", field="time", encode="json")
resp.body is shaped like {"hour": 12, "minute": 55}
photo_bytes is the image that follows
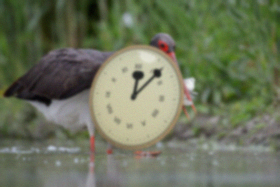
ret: {"hour": 12, "minute": 7}
